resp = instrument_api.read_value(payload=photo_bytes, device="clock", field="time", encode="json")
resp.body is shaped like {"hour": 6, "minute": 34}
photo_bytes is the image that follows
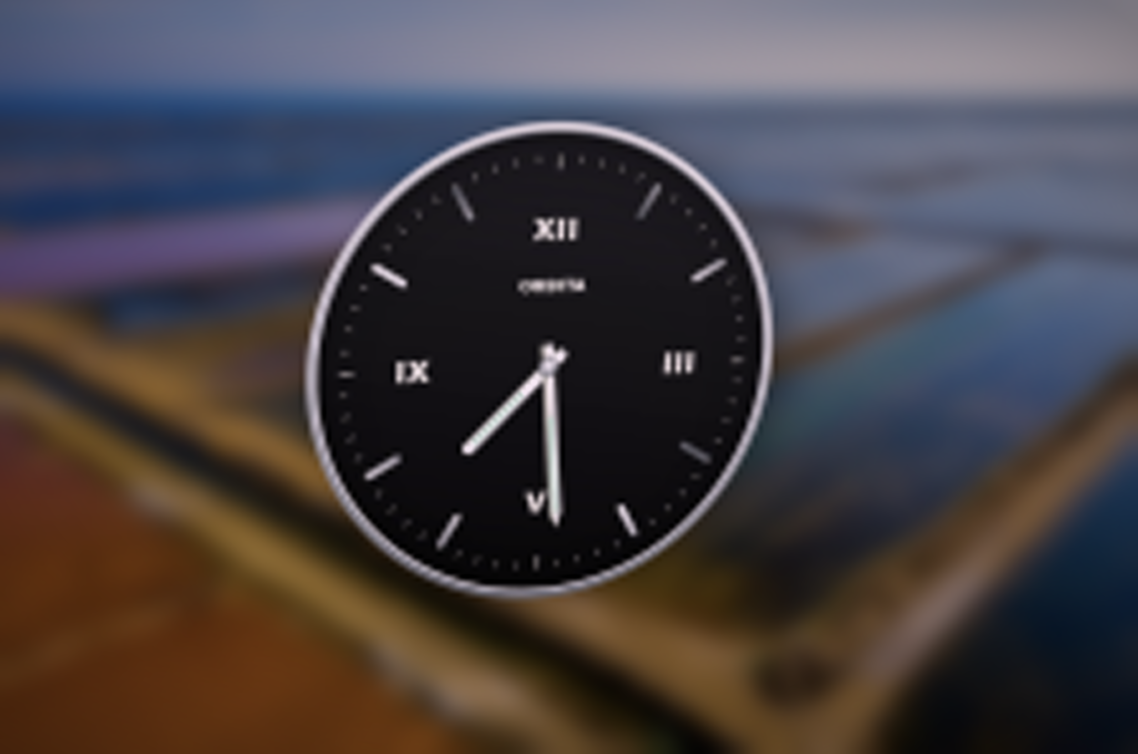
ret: {"hour": 7, "minute": 29}
